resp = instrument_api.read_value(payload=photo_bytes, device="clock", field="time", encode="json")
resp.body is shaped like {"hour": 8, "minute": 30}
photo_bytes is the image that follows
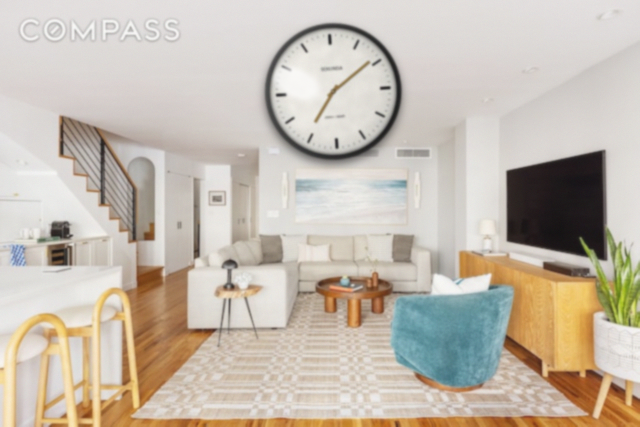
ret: {"hour": 7, "minute": 9}
